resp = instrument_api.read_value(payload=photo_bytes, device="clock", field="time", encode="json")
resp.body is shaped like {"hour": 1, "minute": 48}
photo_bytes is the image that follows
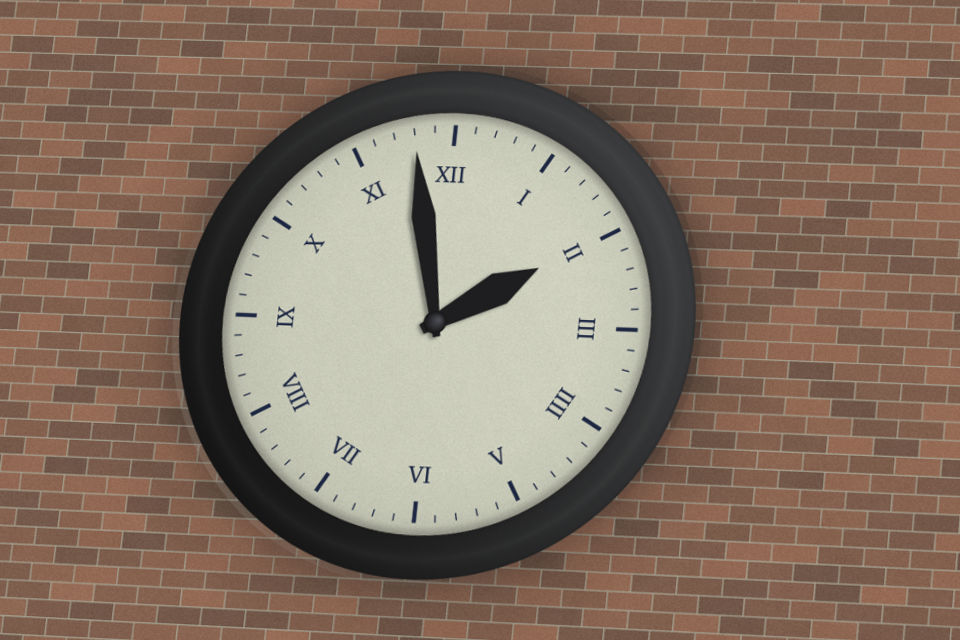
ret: {"hour": 1, "minute": 58}
